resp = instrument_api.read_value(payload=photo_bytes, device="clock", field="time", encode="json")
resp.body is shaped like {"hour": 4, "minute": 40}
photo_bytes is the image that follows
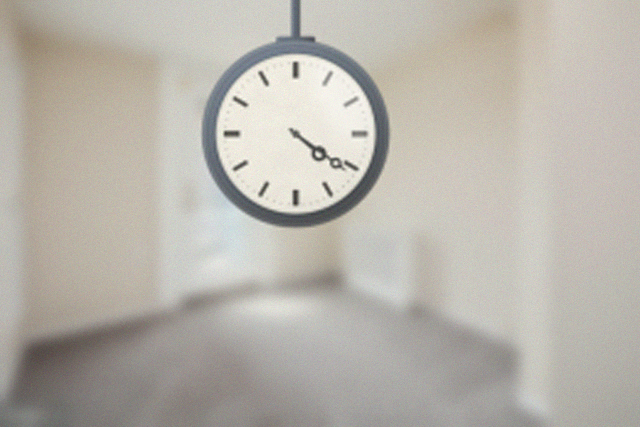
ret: {"hour": 4, "minute": 21}
